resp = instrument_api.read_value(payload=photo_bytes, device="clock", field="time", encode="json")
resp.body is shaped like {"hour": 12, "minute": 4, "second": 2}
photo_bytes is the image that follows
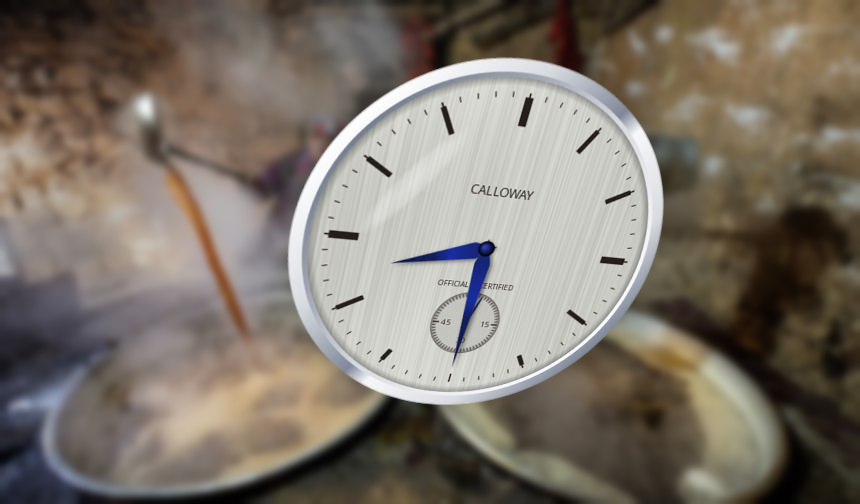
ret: {"hour": 8, "minute": 30, "second": 3}
